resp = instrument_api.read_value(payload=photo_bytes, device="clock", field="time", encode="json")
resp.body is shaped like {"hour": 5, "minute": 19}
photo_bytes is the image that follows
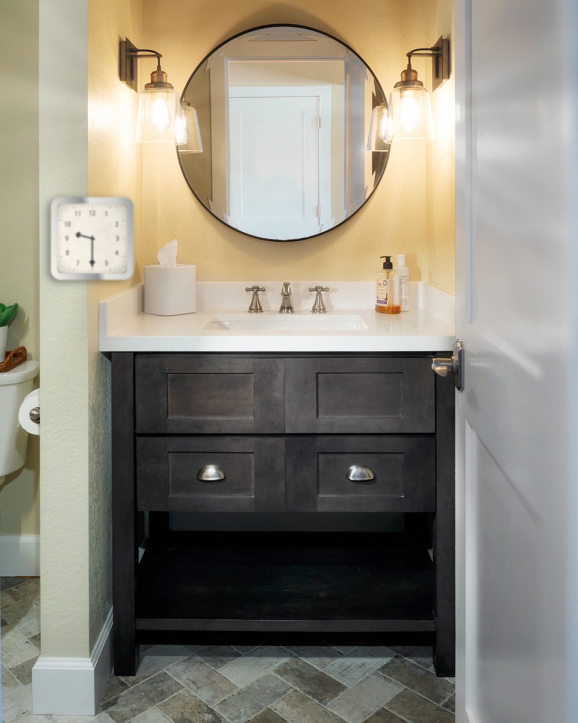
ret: {"hour": 9, "minute": 30}
